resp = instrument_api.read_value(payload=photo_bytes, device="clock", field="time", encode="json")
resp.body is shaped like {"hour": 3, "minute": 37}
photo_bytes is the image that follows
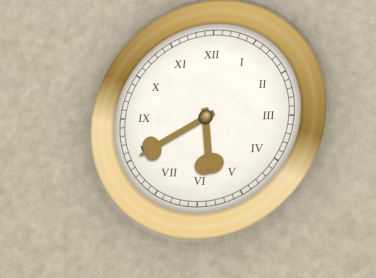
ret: {"hour": 5, "minute": 40}
